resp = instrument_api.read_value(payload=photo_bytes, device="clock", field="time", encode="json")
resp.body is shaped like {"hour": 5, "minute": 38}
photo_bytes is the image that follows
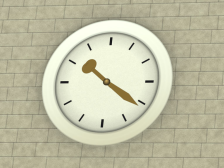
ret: {"hour": 10, "minute": 21}
